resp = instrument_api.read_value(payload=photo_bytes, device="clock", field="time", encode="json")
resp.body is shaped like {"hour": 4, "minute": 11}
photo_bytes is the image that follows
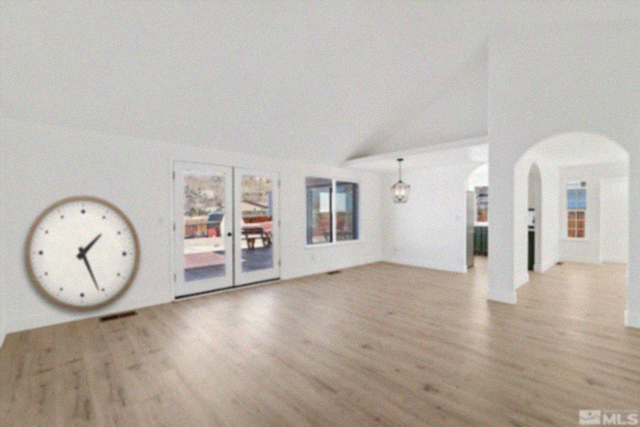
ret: {"hour": 1, "minute": 26}
